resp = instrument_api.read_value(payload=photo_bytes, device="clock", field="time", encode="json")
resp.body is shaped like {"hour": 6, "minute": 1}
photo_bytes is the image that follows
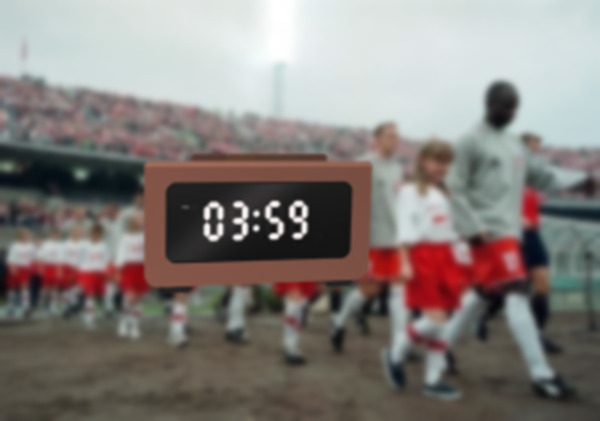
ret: {"hour": 3, "minute": 59}
